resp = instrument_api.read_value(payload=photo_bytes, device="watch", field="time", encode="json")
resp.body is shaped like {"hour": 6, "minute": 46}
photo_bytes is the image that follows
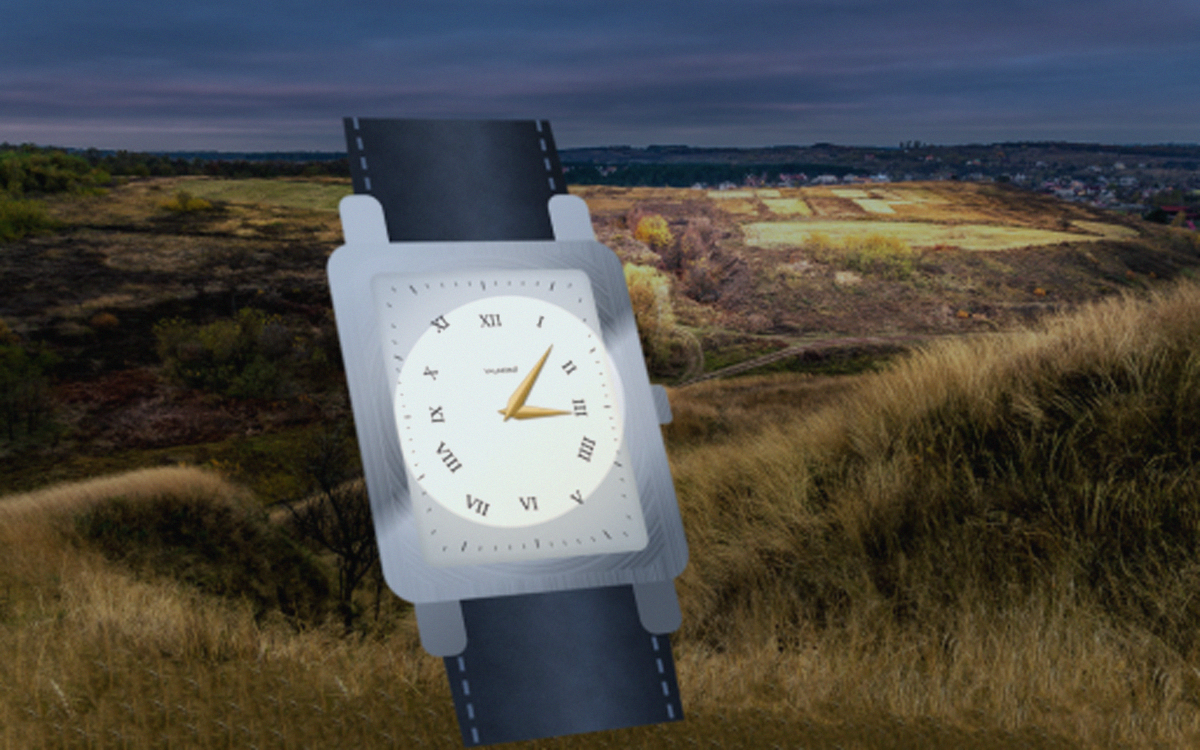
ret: {"hour": 3, "minute": 7}
